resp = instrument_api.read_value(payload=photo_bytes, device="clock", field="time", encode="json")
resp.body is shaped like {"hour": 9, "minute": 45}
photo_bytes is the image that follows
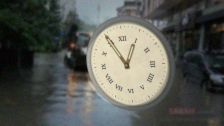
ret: {"hour": 12, "minute": 55}
